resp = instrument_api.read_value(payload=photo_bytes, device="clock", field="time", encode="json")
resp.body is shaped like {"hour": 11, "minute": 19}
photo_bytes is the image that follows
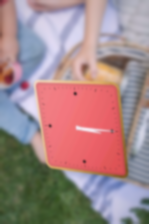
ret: {"hour": 3, "minute": 15}
